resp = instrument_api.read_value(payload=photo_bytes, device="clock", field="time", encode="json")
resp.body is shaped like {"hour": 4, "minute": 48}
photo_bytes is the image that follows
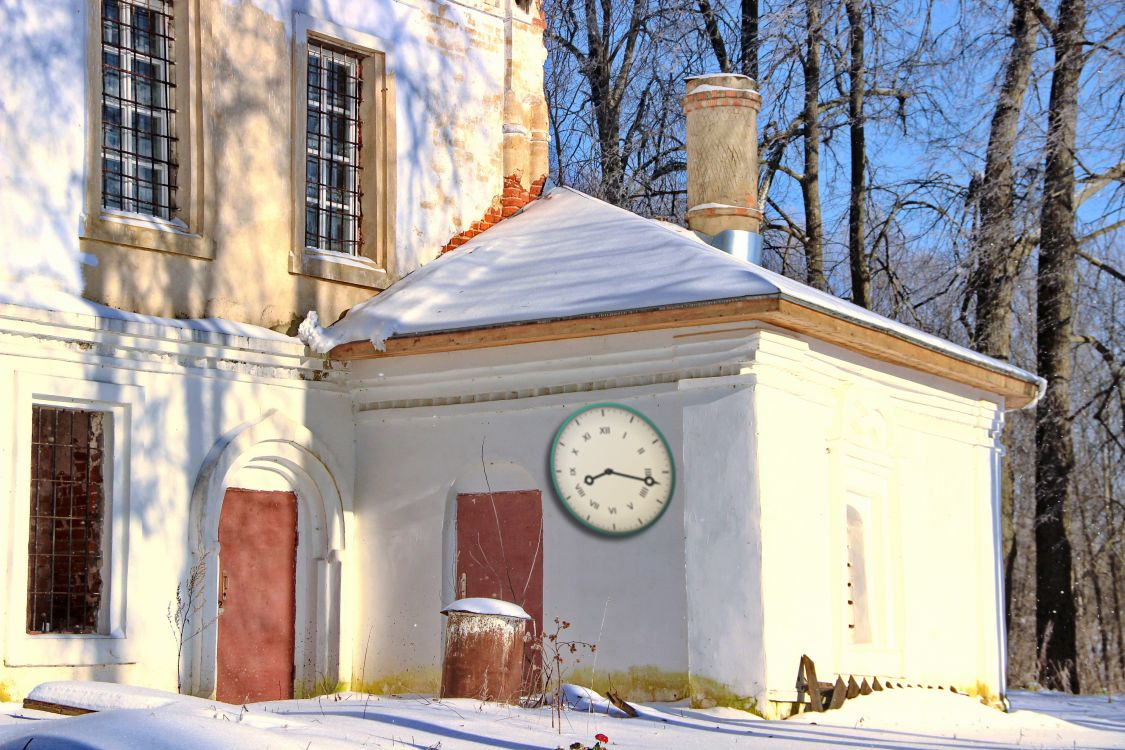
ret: {"hour": 8, "minute": 17}
